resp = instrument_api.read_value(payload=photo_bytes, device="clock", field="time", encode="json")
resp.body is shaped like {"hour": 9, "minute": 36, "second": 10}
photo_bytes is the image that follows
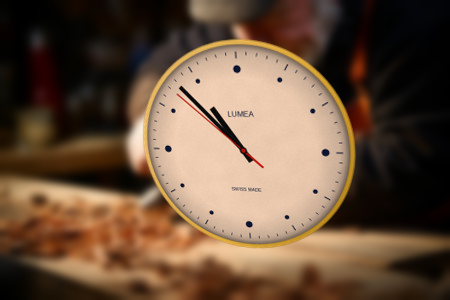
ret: {"hour": 10, "minute": 52, "second": 52}
